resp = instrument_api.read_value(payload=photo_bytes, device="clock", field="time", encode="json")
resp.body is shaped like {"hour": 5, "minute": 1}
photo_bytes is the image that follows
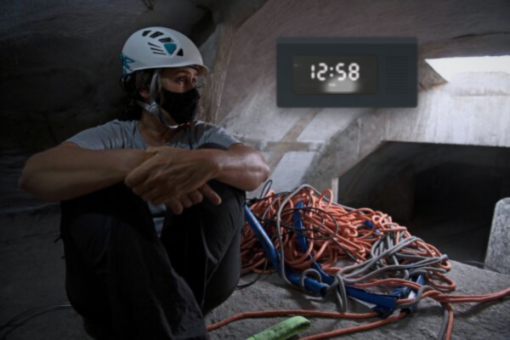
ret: {"hour": 12, "minute": 58}
